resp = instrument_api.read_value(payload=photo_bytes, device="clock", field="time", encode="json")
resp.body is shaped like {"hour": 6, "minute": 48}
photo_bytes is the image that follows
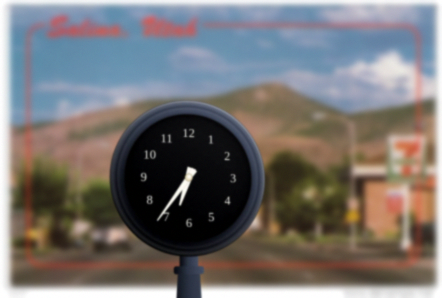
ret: {"hour": 6, "minute": 36}
